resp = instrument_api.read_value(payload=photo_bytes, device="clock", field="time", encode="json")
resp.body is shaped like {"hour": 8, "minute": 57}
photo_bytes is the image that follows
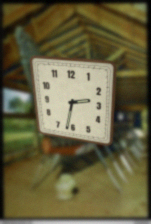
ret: {"hour": 2, "minute": 32}
